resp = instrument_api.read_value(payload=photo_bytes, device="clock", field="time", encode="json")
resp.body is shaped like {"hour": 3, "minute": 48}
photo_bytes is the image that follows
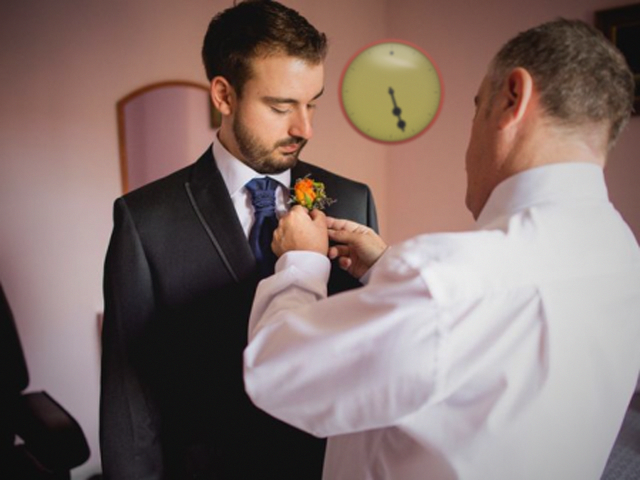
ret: {"hour": 5, "minute": 27}
